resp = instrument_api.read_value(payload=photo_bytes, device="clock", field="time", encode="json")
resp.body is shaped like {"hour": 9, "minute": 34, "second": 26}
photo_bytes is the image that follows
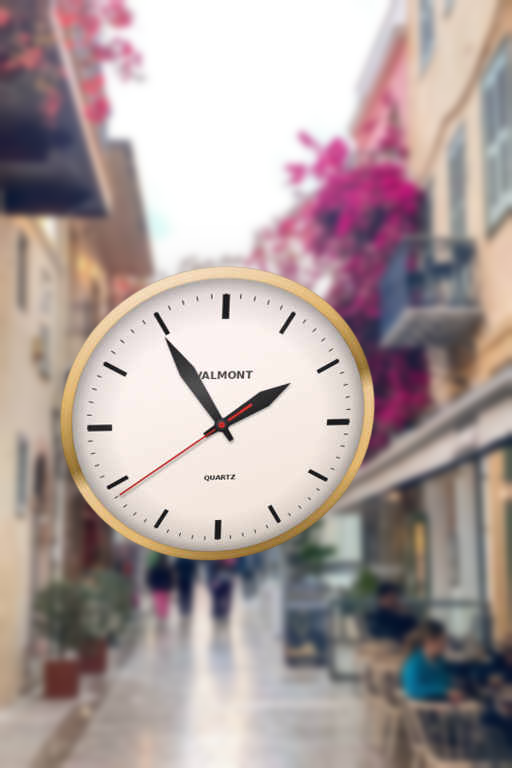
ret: {"hour": 1, "minute": 54, "second": 39}
